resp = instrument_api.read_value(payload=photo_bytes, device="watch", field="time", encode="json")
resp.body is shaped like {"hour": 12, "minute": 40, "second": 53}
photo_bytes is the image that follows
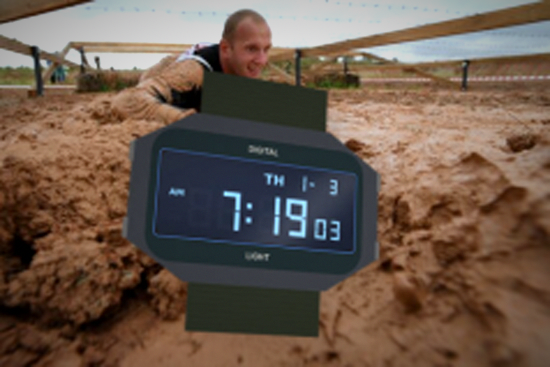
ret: {"hour": 7, "minute": 19, "second": 3}
